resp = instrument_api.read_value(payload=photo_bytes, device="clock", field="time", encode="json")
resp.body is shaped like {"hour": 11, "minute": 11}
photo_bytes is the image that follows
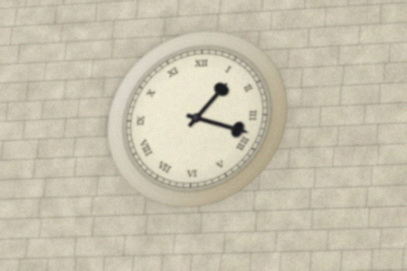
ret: {"hour": 1, "minute": 18}
